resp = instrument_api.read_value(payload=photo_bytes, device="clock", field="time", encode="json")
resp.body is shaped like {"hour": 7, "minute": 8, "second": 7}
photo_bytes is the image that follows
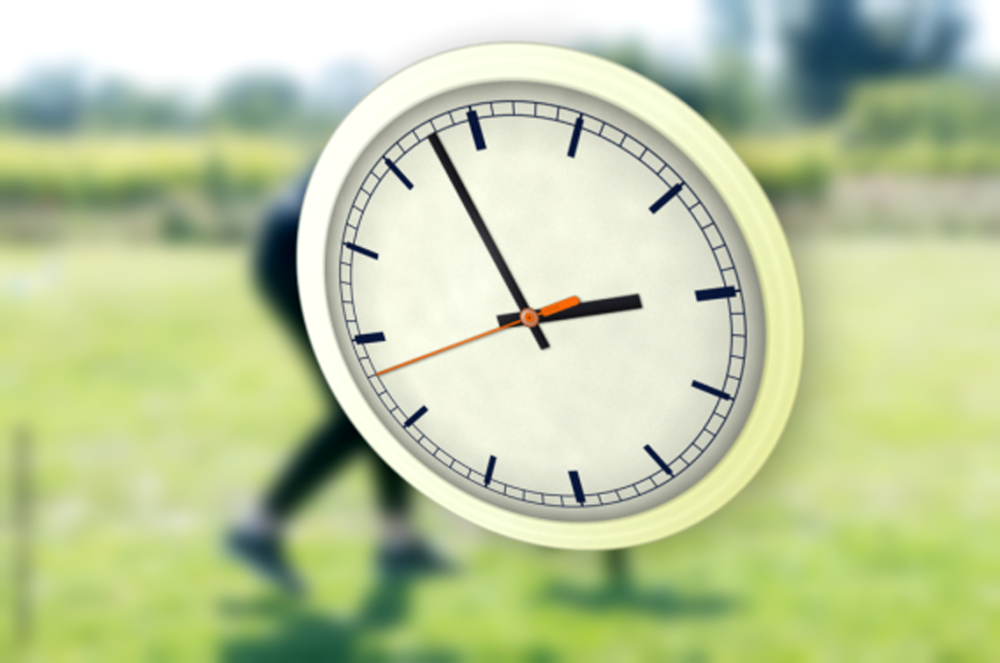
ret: {"hour": 2, "minute": 57, "second": 43}
